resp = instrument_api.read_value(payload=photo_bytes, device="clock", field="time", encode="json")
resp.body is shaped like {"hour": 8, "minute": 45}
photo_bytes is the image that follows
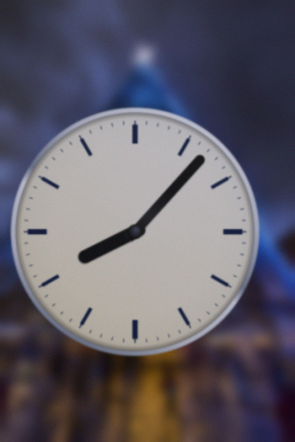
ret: {"hour": 8, "minute": 7}
